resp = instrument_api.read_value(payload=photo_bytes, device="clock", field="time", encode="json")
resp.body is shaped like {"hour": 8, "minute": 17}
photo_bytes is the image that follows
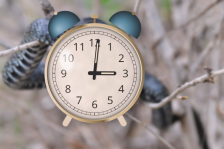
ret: {"hour": 3, "minute": 1}
